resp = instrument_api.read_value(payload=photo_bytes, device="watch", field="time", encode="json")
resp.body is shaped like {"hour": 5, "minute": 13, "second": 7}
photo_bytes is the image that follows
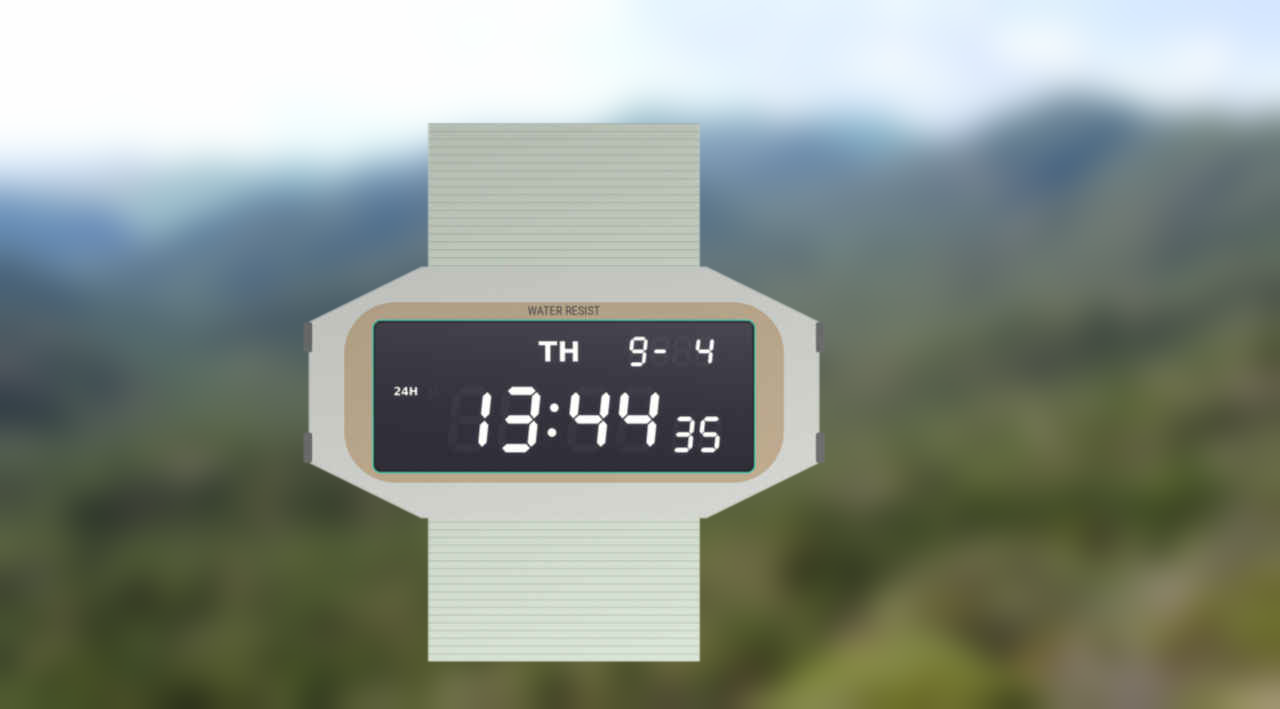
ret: {"hour": 13, "minute": 44, "second": 35}
